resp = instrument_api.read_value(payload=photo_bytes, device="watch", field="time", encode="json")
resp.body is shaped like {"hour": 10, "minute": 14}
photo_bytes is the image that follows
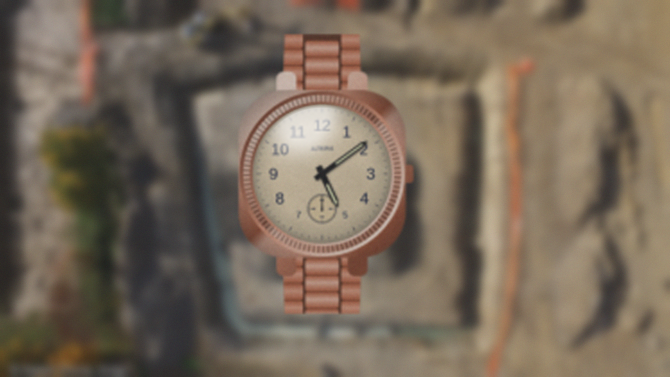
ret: {"hour": 5, "minute": 9}
